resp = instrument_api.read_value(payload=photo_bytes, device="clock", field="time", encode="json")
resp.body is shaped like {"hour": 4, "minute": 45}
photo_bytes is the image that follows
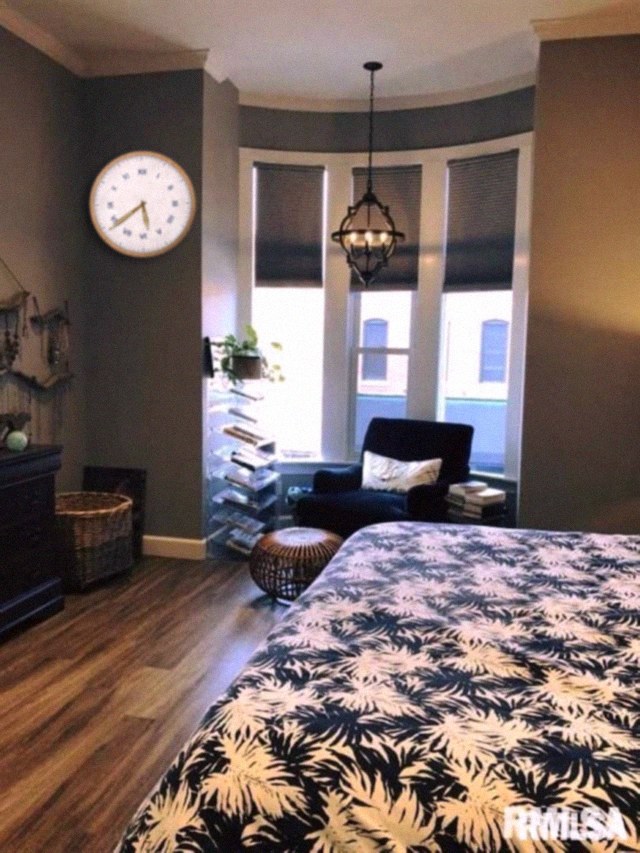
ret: {"hour": 5, "minute": 39}
